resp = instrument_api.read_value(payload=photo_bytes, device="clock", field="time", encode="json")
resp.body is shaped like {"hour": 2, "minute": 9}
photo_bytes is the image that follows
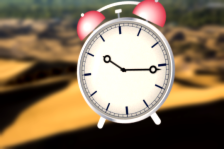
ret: {"hour": 10, "minute": 16}
